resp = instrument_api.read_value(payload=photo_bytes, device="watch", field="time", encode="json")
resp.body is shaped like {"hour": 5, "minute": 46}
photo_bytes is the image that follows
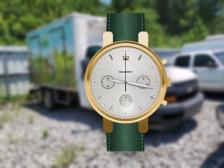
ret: {"hour": 9, "minute": 17}
